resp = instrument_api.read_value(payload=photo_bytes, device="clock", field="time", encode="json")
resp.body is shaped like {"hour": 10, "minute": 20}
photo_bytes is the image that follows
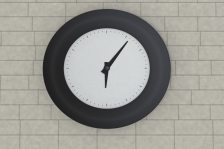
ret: {"hour": 6, "minute": 6}
